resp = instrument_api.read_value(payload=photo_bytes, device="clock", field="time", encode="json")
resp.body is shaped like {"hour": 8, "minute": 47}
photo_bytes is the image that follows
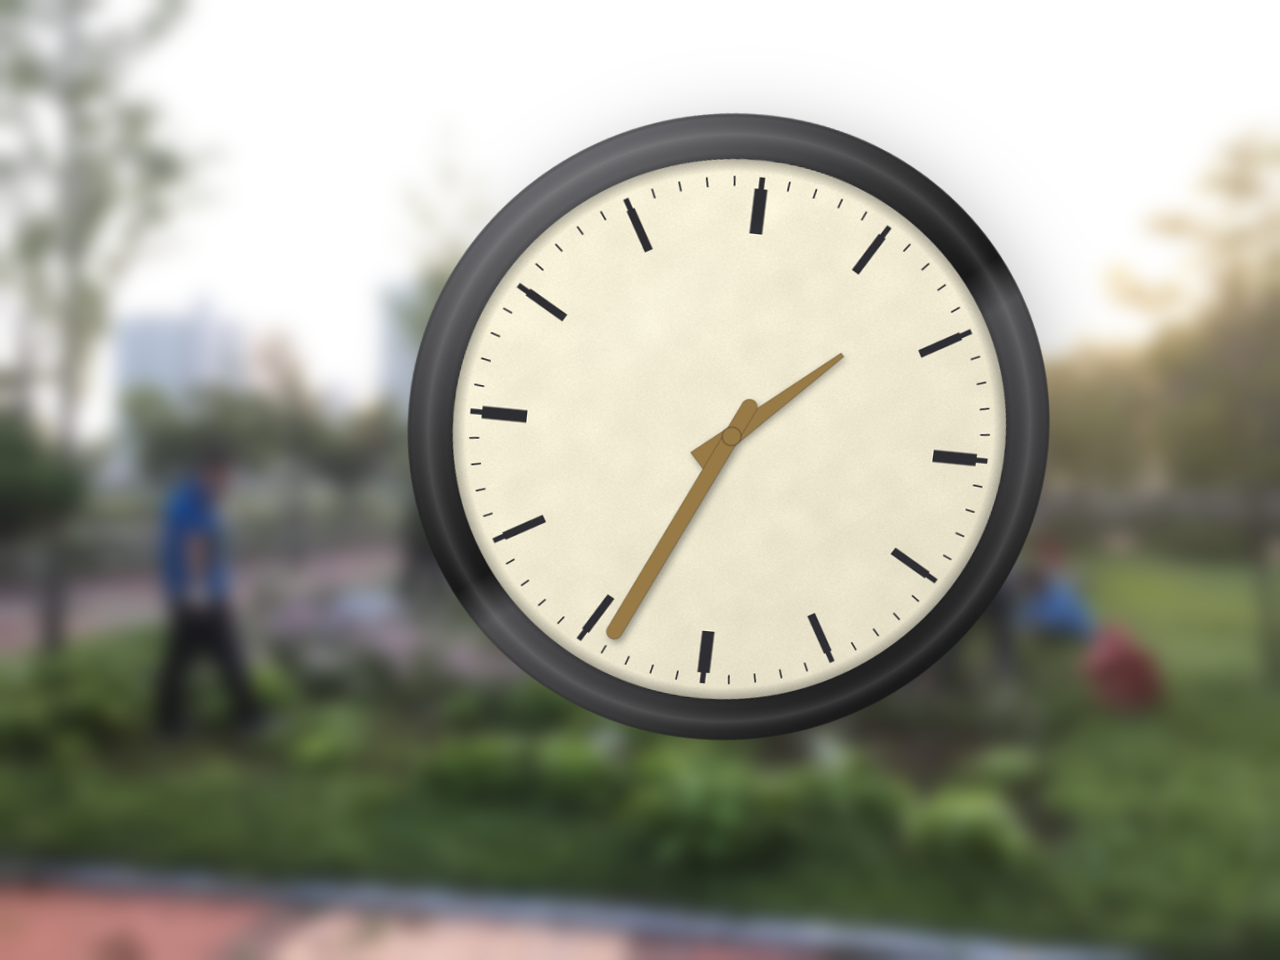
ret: {"hour": 1, "minute": 34}
